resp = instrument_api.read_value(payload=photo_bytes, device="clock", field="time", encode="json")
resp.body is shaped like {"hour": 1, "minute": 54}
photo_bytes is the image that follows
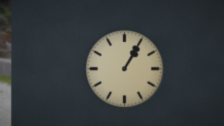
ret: {"hour": 1, "minute": 5}
